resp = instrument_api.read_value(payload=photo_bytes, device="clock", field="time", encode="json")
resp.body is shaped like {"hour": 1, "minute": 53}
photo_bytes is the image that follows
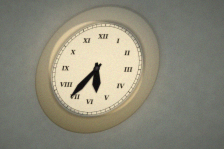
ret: {"hour": 5, "minute": 36}
